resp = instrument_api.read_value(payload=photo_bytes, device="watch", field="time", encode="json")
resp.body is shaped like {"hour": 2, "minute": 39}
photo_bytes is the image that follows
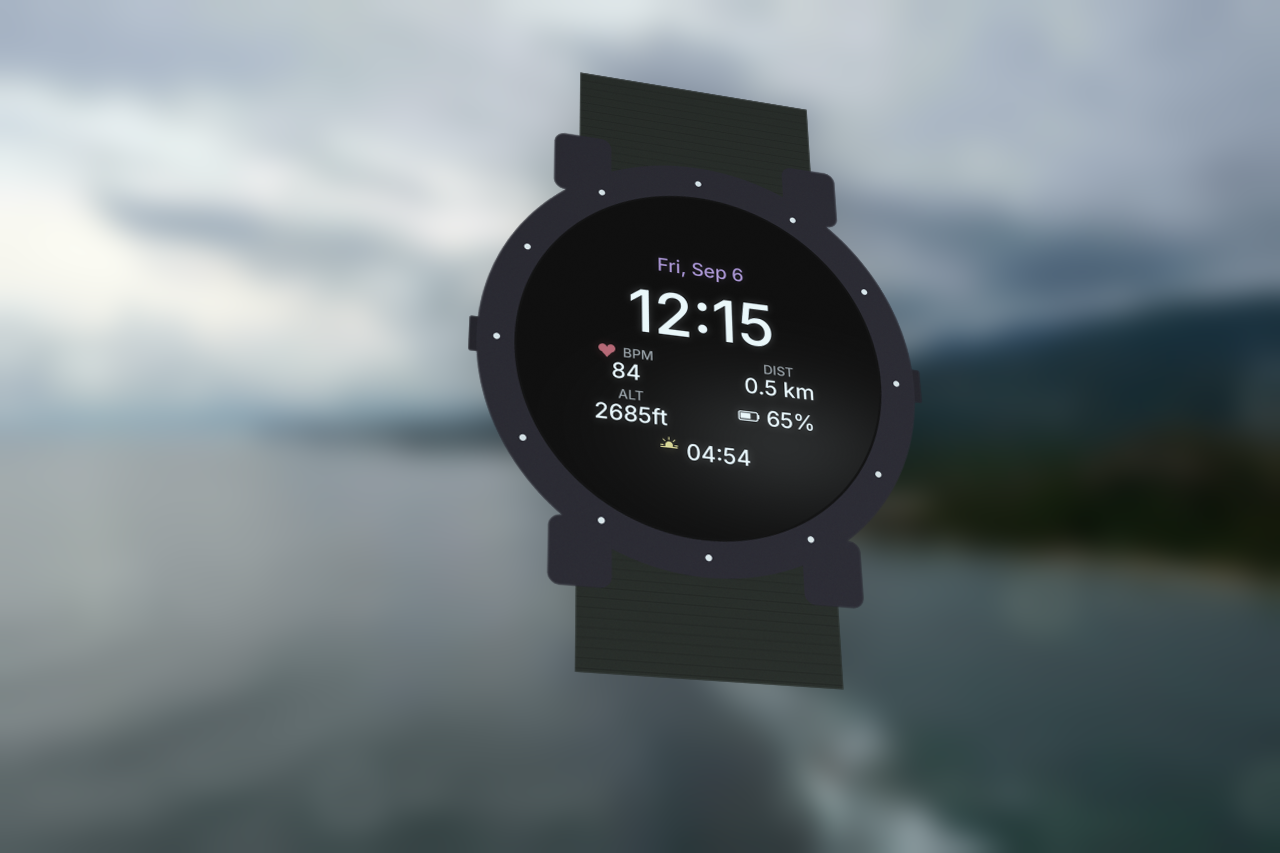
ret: {"hour": 12, "minute": 15}
